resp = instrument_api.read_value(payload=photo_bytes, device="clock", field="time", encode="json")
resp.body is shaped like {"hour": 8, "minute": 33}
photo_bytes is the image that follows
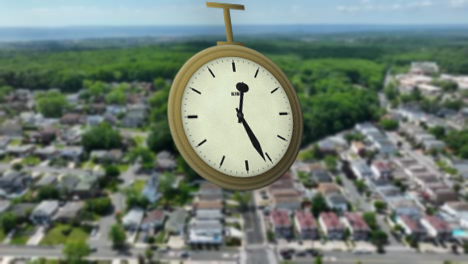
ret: {"hour": 12, "minute": 26}
